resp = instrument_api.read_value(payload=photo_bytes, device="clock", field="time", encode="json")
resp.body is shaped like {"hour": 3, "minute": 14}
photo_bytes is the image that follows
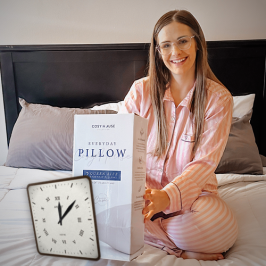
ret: {"hour": 12, "minute": 8}
